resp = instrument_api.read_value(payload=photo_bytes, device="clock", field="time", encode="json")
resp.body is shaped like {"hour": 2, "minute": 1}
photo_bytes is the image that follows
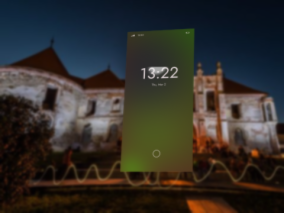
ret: {"hour": 13, "minute": 22}
